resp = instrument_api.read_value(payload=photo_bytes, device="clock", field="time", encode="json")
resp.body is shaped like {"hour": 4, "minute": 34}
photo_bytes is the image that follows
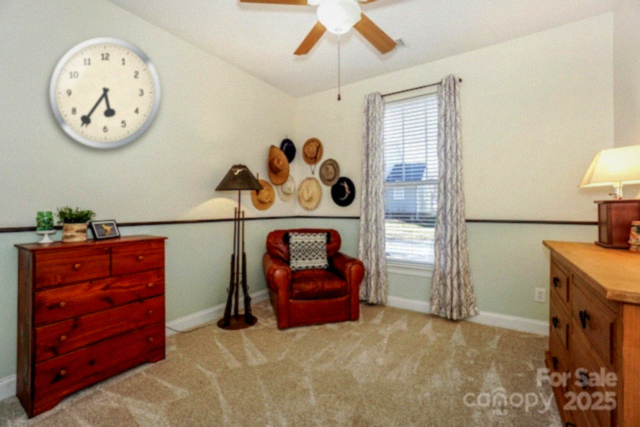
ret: {"hour": 5, "minute": 36}
